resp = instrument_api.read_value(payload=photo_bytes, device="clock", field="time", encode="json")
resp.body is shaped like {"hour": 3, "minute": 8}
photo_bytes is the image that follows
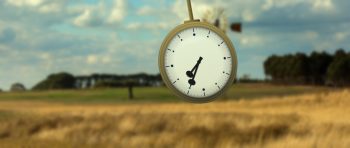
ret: {"hour": 7, "minute": 35}
